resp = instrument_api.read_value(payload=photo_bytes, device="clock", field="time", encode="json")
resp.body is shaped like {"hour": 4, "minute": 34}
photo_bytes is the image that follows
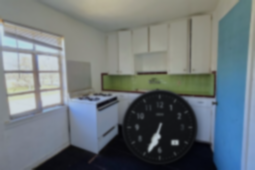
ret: {"hour": 6, "minute": 34}
